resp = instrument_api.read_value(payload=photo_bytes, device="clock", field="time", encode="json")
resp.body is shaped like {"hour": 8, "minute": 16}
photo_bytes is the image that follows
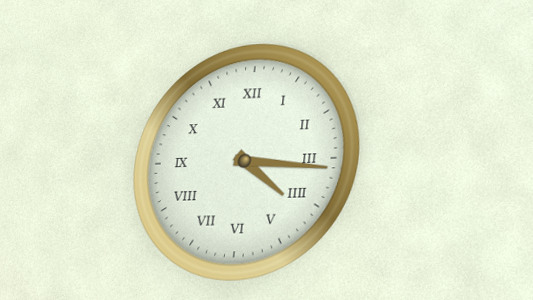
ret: {"hour": 4, "minute": 16}
